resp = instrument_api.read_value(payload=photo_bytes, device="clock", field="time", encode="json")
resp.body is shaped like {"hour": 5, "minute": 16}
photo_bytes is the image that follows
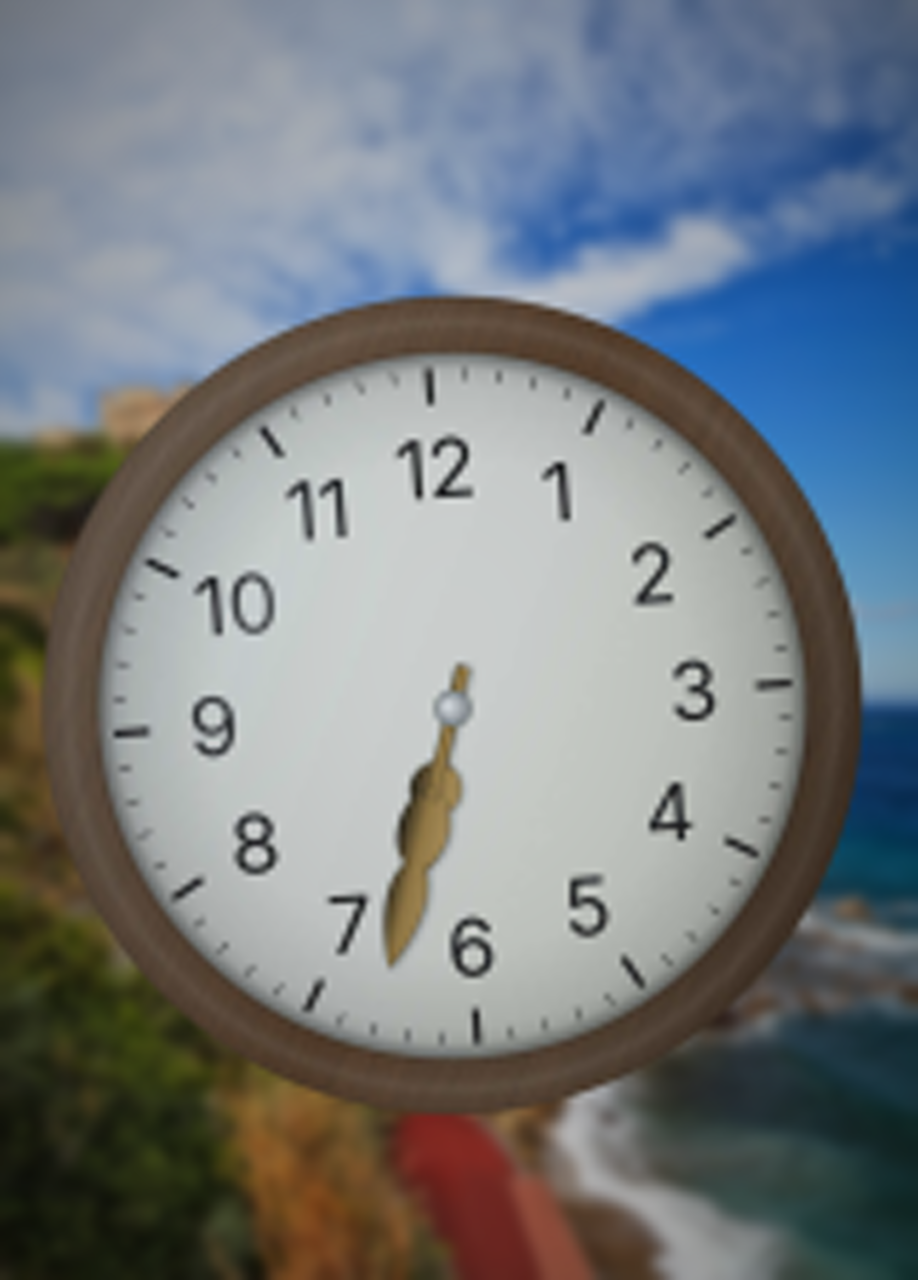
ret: {"hour": 6, "minute": 33}
